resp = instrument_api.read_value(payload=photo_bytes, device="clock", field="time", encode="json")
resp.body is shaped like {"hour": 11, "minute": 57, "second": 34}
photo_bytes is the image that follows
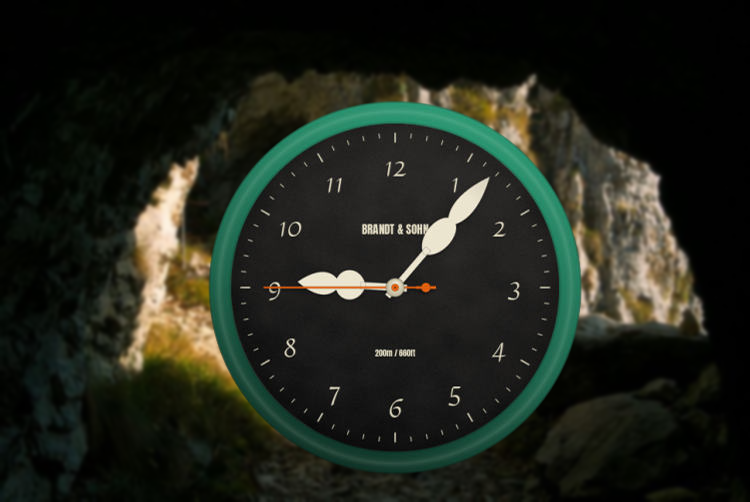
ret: {"hour": 9, "minute": 6, "second": 45}
